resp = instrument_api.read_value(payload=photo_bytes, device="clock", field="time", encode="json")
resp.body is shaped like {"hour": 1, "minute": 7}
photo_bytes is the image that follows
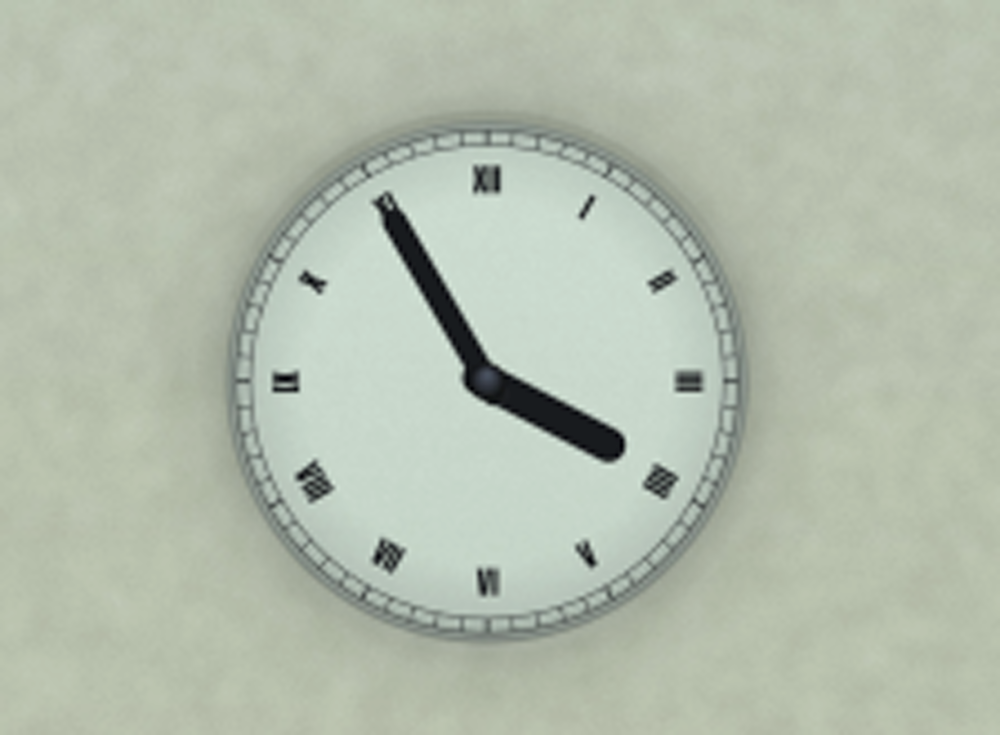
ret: {"hour": 3, "minute": 55}
